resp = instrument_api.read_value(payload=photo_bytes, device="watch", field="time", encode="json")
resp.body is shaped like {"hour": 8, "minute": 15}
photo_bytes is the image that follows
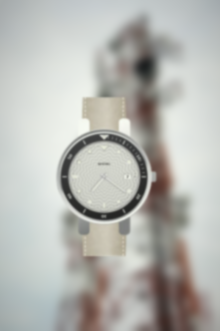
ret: {"hour": 7, "minute": 21}
